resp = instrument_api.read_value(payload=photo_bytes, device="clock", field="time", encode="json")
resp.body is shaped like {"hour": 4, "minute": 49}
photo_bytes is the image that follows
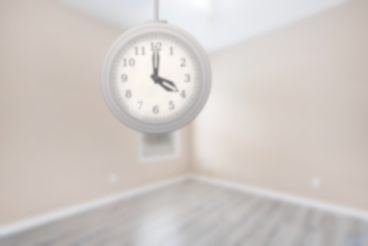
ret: {"hour": 4, "minute": 0}
